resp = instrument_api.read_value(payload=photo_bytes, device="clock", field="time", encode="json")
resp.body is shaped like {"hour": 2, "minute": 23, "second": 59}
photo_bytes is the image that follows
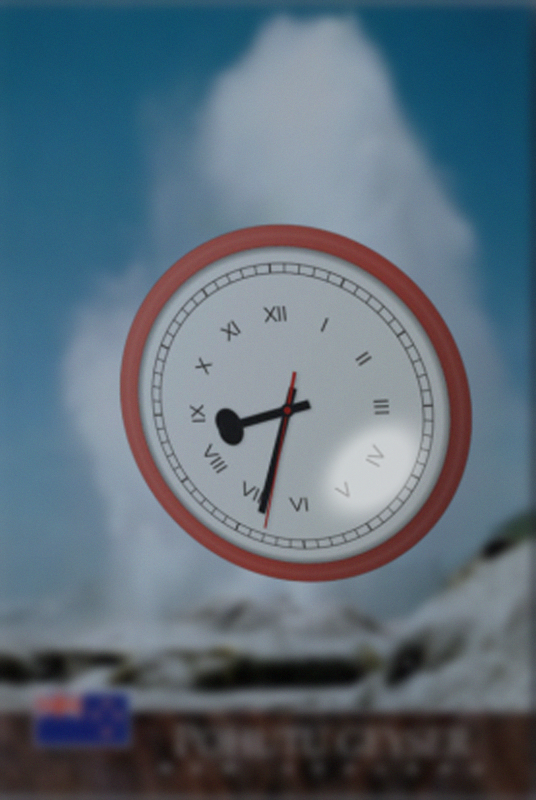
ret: {"hour": 8, "minute": 33, "second": 33}
